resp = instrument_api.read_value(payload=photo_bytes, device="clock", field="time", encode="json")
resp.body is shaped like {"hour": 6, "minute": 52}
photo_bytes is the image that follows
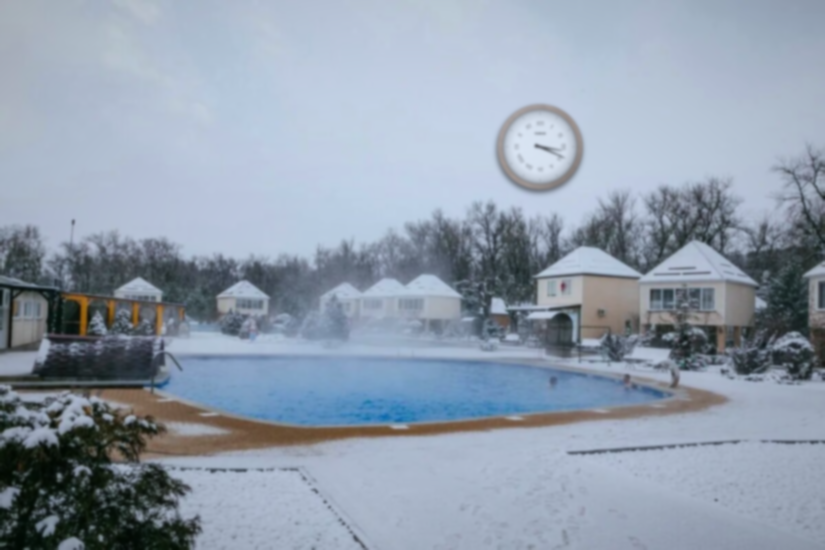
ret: {"hour": 3, "minute": 19}
